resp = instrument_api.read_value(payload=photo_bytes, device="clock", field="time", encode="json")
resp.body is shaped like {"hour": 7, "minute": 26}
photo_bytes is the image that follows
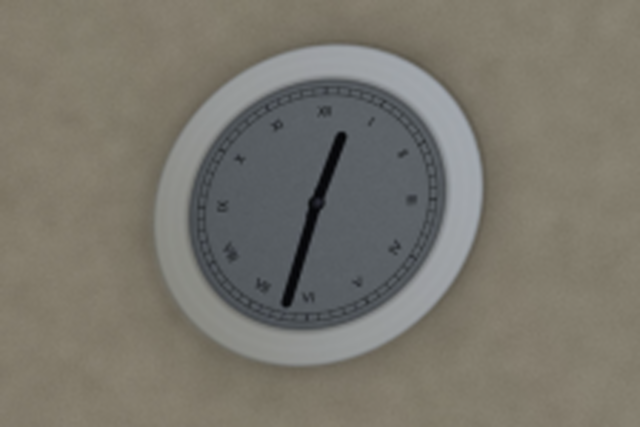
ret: {"hour": 12, "minute": 32}
